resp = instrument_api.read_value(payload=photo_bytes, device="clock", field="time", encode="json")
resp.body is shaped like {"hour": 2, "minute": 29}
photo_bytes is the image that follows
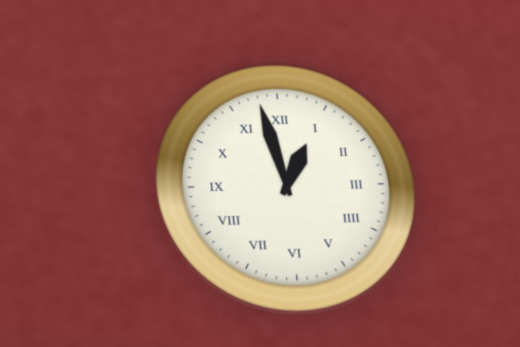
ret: {"hour": 12, "minute": 58}
